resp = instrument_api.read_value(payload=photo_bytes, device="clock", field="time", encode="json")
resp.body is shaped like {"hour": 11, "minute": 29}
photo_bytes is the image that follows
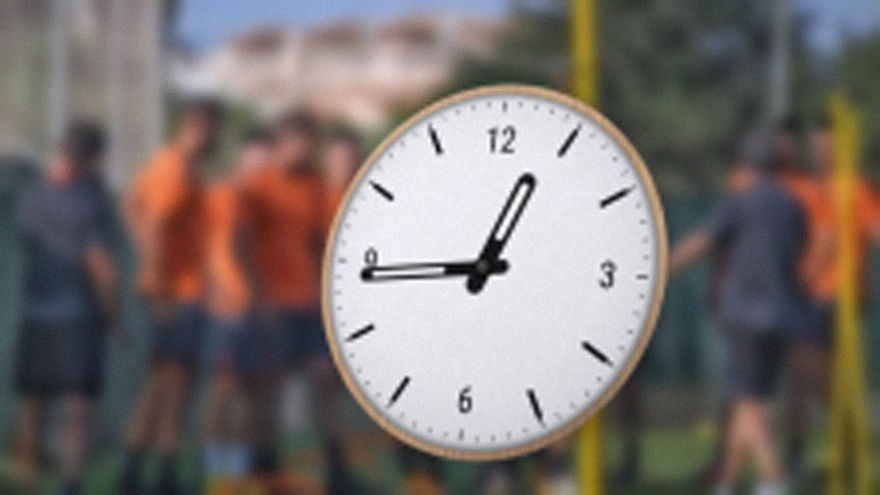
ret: {"hour": 12, "minute": 44}
